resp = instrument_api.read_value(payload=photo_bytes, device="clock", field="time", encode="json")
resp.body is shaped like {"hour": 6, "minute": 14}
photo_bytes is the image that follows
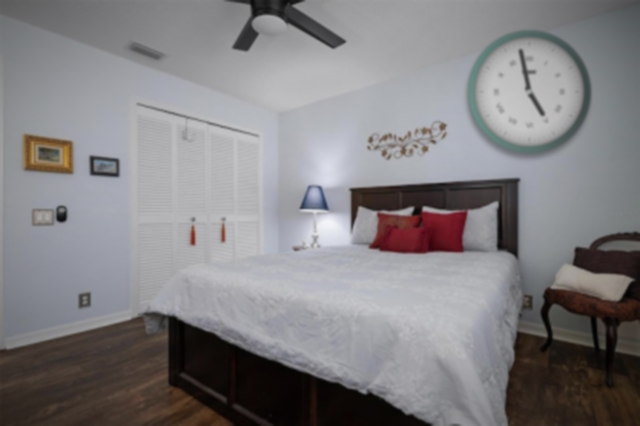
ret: {"hour": 4, "minute": 58}
